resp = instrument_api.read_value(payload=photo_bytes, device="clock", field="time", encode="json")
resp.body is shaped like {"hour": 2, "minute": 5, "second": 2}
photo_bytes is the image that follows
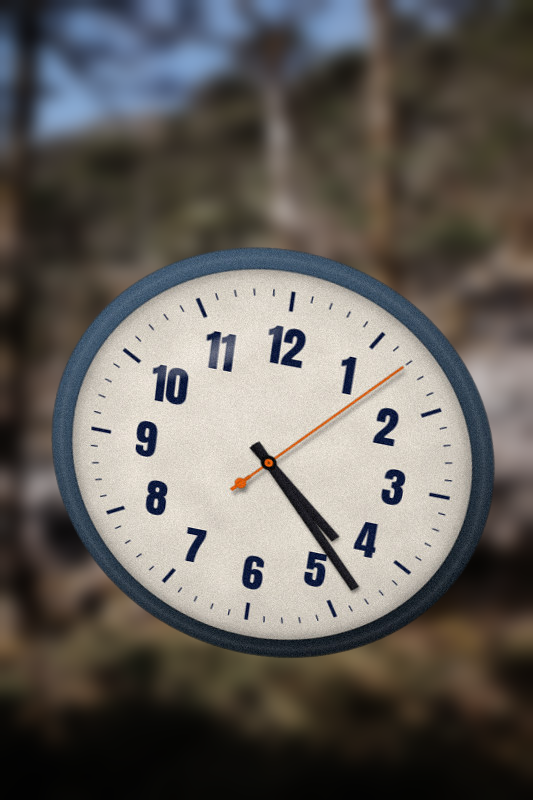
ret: {"hour": 4, "minute": 23, "second": 7}
